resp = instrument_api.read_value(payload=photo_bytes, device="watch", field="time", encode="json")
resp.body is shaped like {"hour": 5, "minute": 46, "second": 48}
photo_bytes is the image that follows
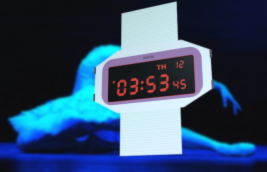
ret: {"hour": 3, "minute": 53, "second": 45}
